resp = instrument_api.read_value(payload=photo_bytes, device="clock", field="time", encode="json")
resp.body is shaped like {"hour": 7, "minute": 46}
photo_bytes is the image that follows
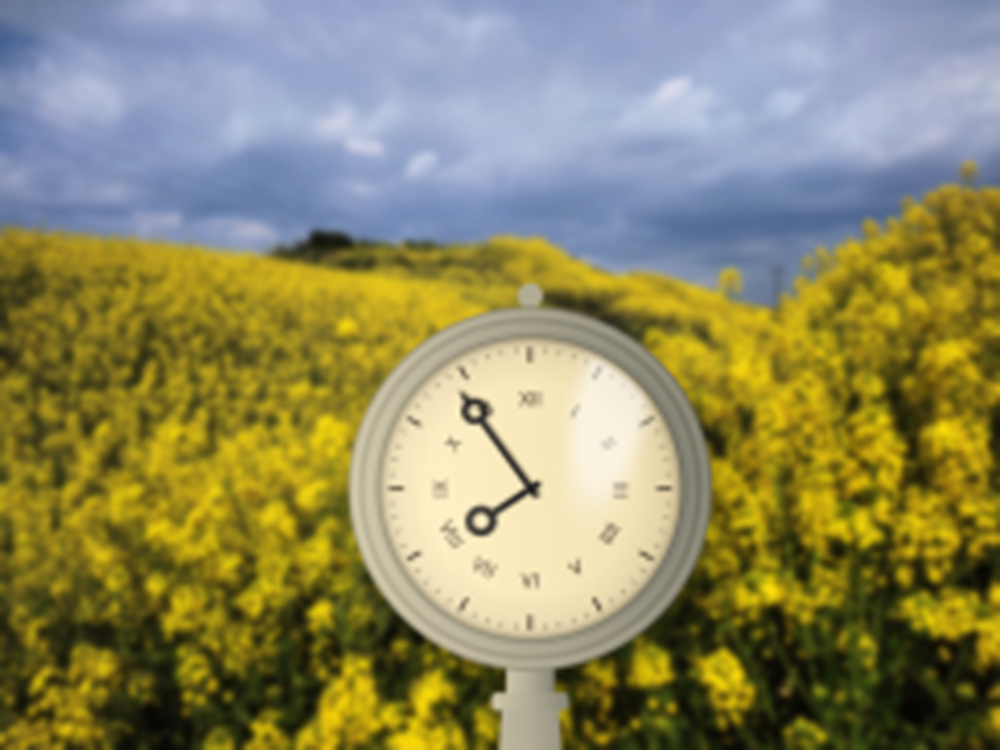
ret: {"hour": 7, "minute": 54}
